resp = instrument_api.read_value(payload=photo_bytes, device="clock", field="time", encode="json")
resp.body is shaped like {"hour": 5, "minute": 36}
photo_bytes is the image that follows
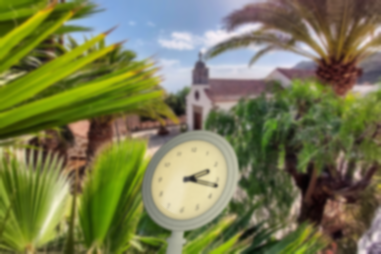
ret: {"hour": 2, "minute": 17}
